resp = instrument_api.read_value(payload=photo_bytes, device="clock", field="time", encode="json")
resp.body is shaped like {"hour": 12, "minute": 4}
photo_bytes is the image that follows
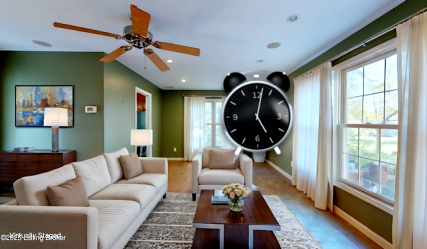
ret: {"hour": 5, "minute": 2}
